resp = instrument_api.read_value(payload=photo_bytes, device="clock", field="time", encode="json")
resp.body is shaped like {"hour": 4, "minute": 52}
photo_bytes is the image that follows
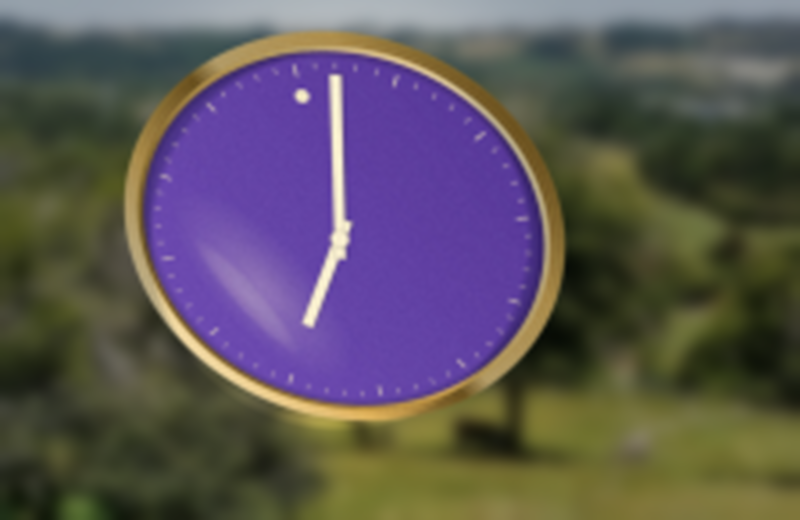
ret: {"hour": 7, "minute": 2}
